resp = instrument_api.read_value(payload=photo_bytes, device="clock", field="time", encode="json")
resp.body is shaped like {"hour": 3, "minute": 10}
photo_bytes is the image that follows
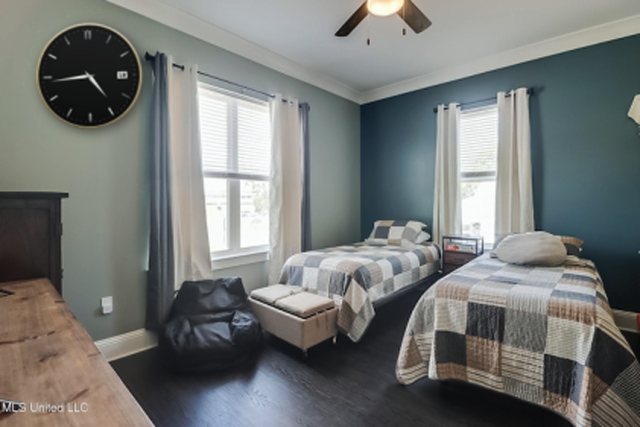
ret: {"hour": 4, "minute": 44}
